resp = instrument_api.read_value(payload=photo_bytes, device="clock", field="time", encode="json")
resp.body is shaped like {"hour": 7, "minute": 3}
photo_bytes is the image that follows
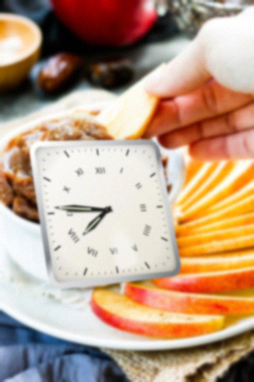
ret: {"hour": 7, "minute": 46}
